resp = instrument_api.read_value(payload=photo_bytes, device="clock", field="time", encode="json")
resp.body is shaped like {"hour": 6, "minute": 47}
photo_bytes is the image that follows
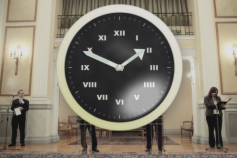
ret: {"hour": 1, "minute": 49}
